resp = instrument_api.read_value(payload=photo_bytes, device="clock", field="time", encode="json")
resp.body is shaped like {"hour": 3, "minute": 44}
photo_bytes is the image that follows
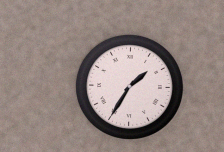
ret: {"hour": 1, "minute": 35}
